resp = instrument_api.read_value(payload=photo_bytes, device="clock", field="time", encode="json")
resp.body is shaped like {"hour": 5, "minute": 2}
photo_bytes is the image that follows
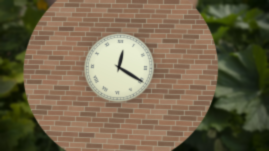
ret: {"hour": 12, "minute": 20}
